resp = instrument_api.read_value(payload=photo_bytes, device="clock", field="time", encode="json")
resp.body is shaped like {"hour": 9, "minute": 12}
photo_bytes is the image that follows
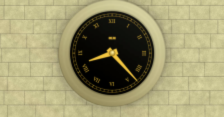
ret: {"hour": 8, "minute": 23}
